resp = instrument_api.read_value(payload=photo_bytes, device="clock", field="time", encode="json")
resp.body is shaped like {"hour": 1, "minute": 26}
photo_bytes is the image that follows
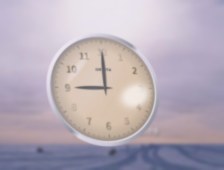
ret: {"hour": 9, "minute": 0}
